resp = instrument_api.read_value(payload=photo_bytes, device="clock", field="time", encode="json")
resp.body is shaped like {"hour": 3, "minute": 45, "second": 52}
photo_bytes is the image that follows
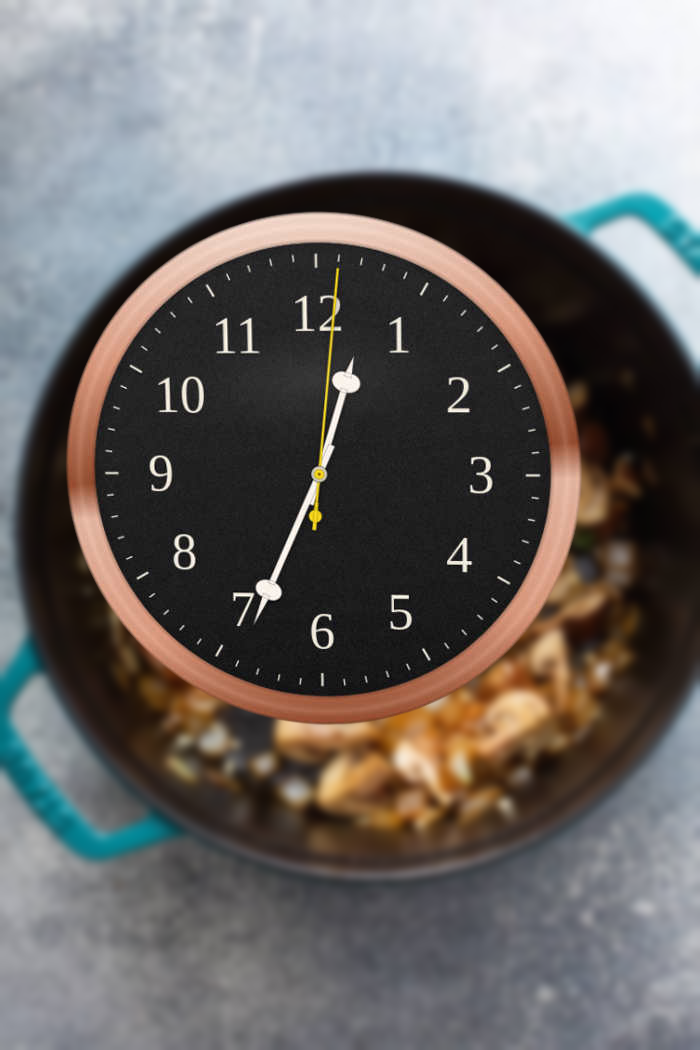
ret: {"hour": 12, "minute": 34, "second": 1}
